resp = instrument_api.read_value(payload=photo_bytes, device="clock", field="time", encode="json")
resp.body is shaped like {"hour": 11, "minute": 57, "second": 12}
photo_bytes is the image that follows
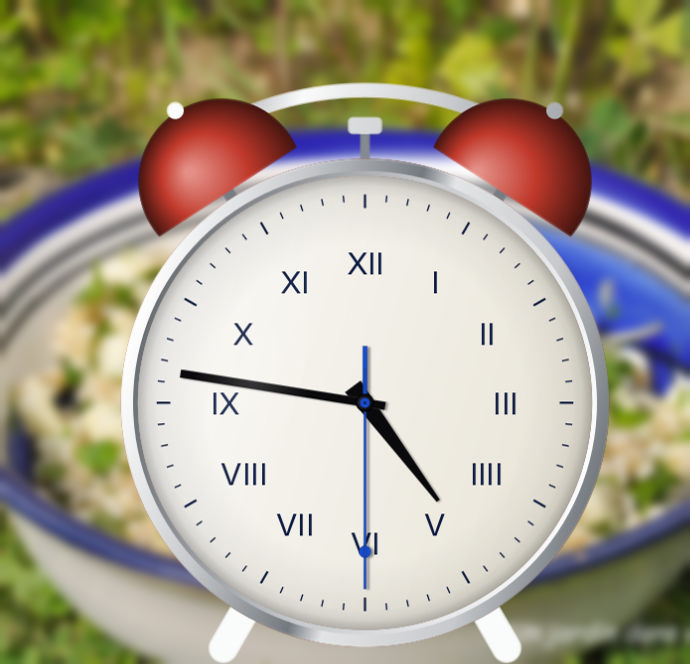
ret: {"hour": 4, "minute": 46, "second": 30}
